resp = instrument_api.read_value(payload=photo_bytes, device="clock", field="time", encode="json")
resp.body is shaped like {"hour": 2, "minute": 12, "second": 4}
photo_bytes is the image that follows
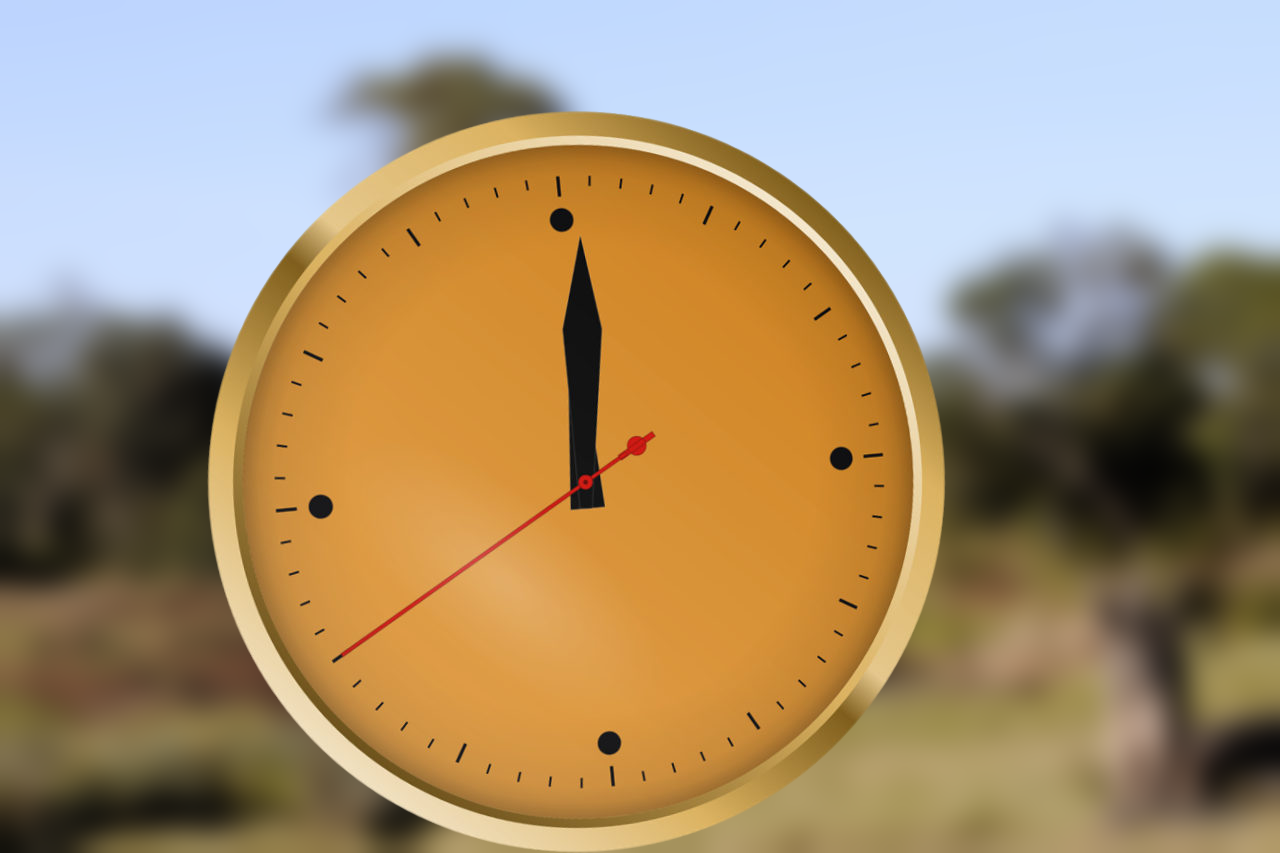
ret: {"hour": 12, "minute": 0, "second": 40}
